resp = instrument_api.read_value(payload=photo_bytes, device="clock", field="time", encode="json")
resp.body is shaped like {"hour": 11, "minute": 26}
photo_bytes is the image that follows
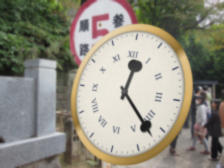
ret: {"hour": 12, "minute": 22}
